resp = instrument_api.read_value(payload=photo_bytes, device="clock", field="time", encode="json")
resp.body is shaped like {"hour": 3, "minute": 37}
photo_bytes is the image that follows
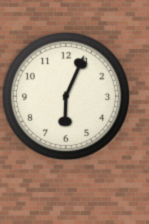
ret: {"hour": 6, "minute": 4}
